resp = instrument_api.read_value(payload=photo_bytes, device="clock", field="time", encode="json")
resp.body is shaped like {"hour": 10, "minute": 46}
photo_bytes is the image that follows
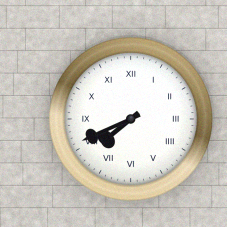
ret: {"hour": 7, "minute": 41}
